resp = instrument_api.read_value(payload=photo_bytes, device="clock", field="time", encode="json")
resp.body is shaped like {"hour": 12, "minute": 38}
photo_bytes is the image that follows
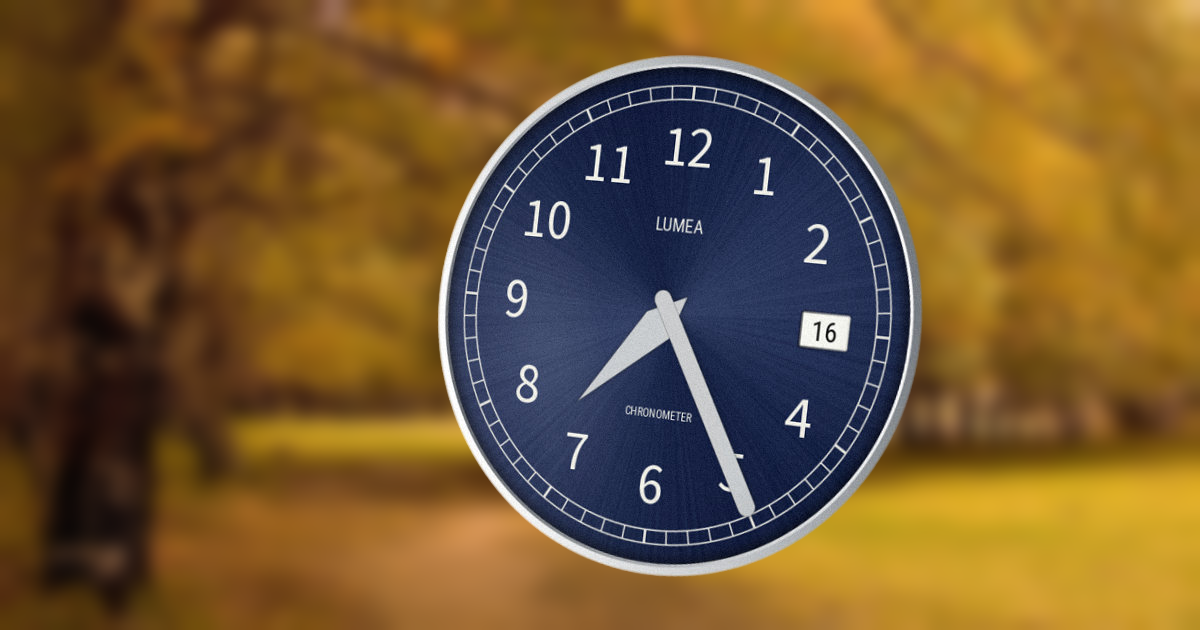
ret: {"hour": 7, "minute": 25}
